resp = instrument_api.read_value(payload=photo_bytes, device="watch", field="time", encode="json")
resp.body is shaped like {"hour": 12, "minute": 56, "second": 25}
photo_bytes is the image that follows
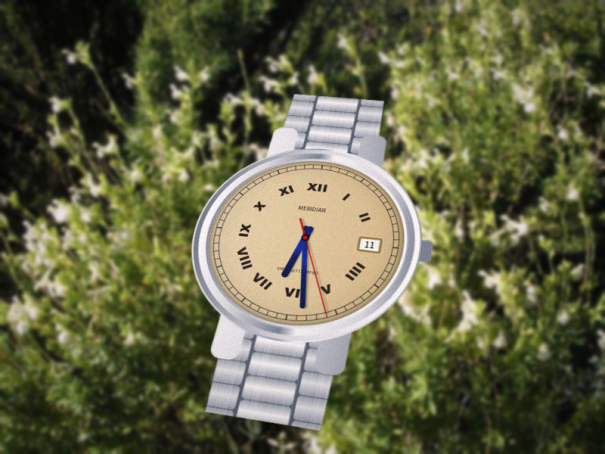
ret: {"hour": 6, "minute": 28, "second": 26}
